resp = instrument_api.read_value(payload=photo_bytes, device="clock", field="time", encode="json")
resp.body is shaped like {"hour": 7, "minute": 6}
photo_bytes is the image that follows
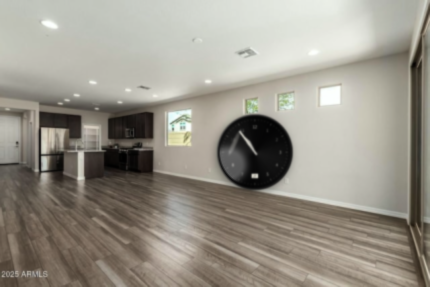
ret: {"hour": 10, "minute": 54}
